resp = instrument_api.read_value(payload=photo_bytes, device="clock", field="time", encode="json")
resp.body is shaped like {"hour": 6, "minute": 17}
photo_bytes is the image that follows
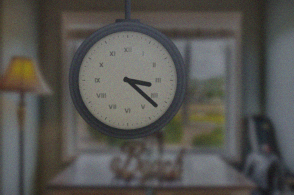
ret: {"hour": 3, "minute": 22}
